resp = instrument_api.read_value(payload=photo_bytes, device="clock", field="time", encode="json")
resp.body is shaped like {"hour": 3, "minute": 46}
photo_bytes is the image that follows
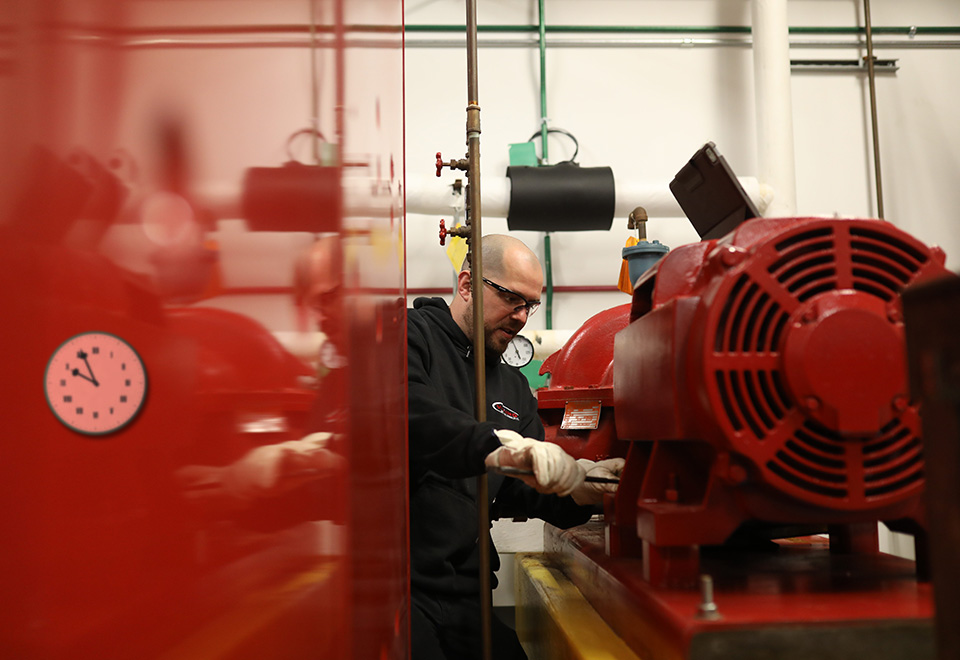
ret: {"hour": 9, "minute": 56}
